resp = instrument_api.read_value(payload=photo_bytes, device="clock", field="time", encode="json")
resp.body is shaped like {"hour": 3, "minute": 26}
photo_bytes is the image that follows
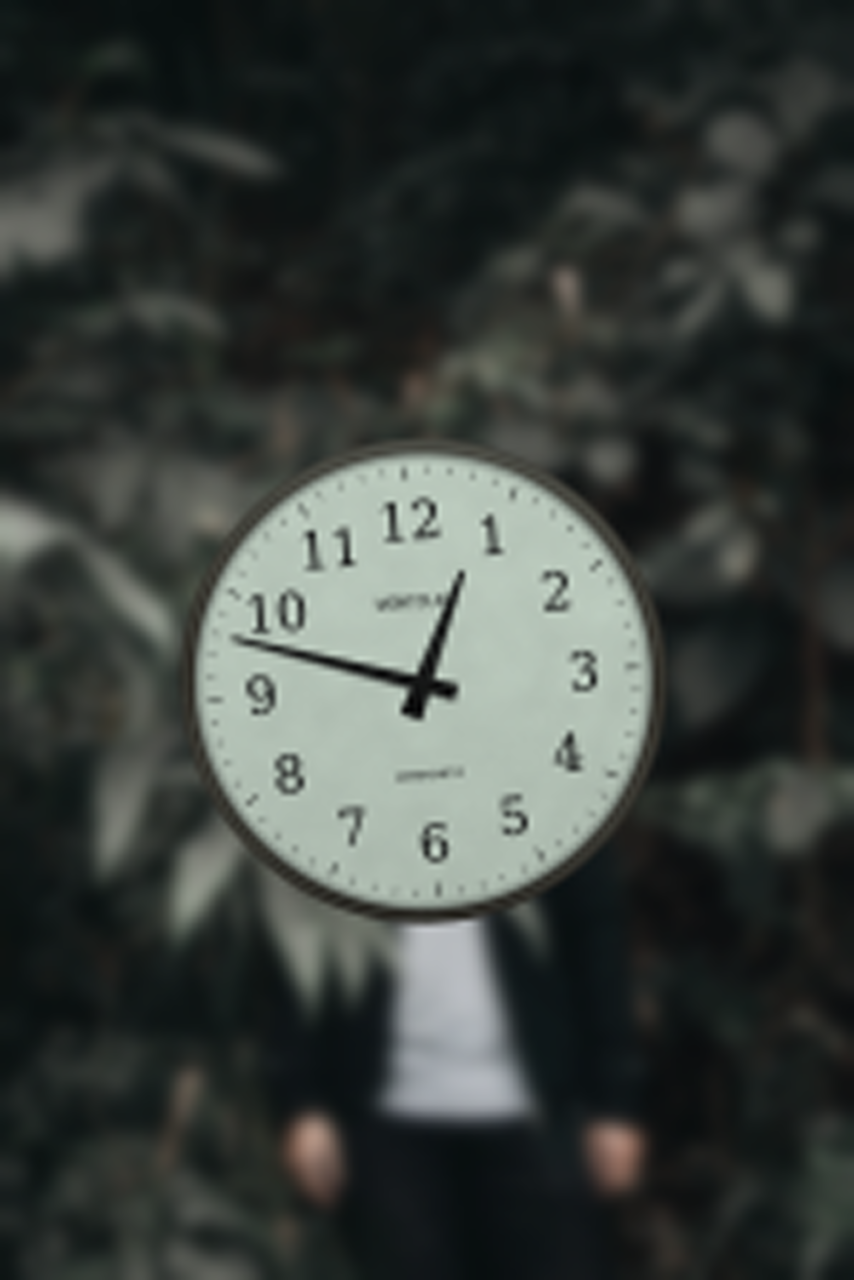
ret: {"hour": 12, "minute": 48}
